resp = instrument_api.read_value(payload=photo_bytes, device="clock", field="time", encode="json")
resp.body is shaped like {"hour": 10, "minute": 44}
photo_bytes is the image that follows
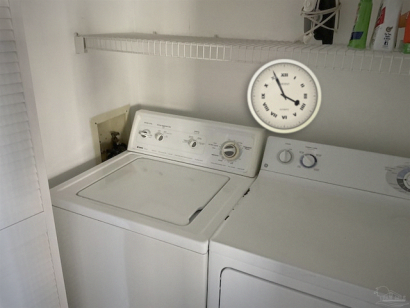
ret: {"hour": 3, "minute": 56}
